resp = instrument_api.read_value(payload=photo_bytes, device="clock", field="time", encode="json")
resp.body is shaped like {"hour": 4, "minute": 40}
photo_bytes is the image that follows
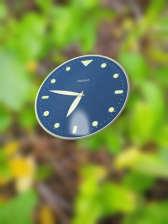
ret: {"hour": 6, "minute": 47}
